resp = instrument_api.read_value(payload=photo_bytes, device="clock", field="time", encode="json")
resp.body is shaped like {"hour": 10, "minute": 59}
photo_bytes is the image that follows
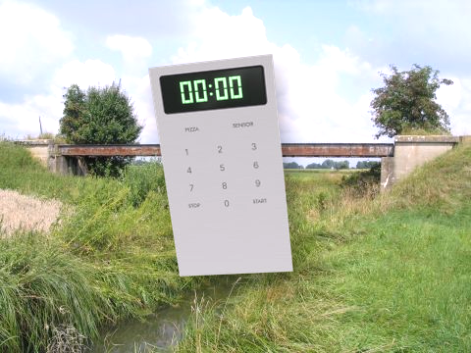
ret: {"hour": 0, "minute": 0}
